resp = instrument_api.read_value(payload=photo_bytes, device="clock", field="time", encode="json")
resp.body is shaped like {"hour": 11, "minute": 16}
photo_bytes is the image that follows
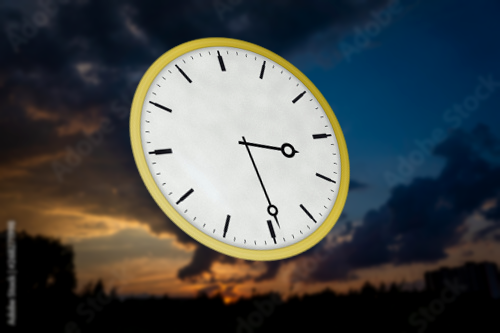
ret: {"hour": 3, "minute": 29}
